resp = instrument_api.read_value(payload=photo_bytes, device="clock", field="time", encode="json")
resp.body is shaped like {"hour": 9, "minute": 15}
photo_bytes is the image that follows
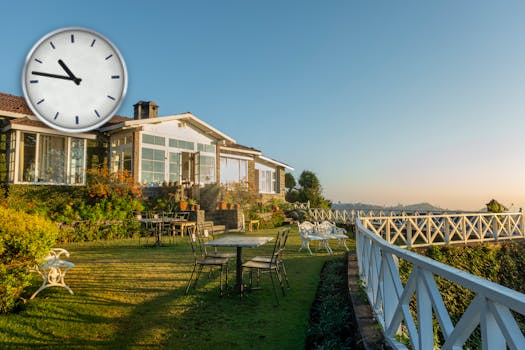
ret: {"hour": 10, "minute": 47}
